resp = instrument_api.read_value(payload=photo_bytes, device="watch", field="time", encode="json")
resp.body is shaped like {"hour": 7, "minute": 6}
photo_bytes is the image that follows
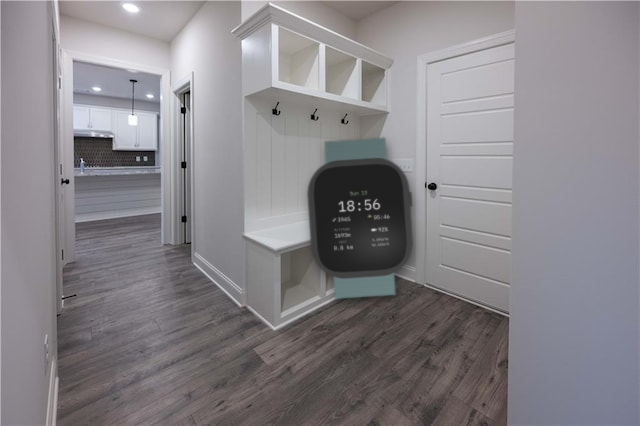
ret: {"hour": 18, "minute": 56}
